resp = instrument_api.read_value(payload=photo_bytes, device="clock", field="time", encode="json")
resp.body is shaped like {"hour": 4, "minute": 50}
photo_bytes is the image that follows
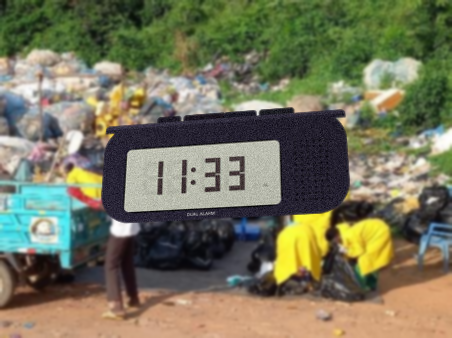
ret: {"hour": 11, "minute": 33}
